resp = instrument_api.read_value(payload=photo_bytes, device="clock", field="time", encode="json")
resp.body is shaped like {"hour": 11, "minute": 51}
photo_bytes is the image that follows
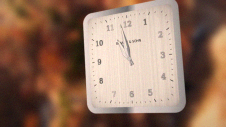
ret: {"hour": 10, "minute": 58}
